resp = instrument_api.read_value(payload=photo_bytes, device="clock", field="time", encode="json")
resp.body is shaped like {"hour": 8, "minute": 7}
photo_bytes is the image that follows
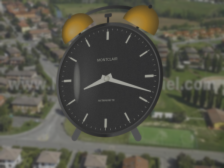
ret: {"hour": 8, "minute": 18}
